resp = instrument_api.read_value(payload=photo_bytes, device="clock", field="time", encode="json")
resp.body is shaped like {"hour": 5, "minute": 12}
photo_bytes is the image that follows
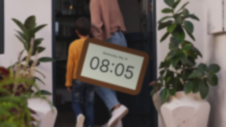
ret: {"hour": 8, "minute": 5}
